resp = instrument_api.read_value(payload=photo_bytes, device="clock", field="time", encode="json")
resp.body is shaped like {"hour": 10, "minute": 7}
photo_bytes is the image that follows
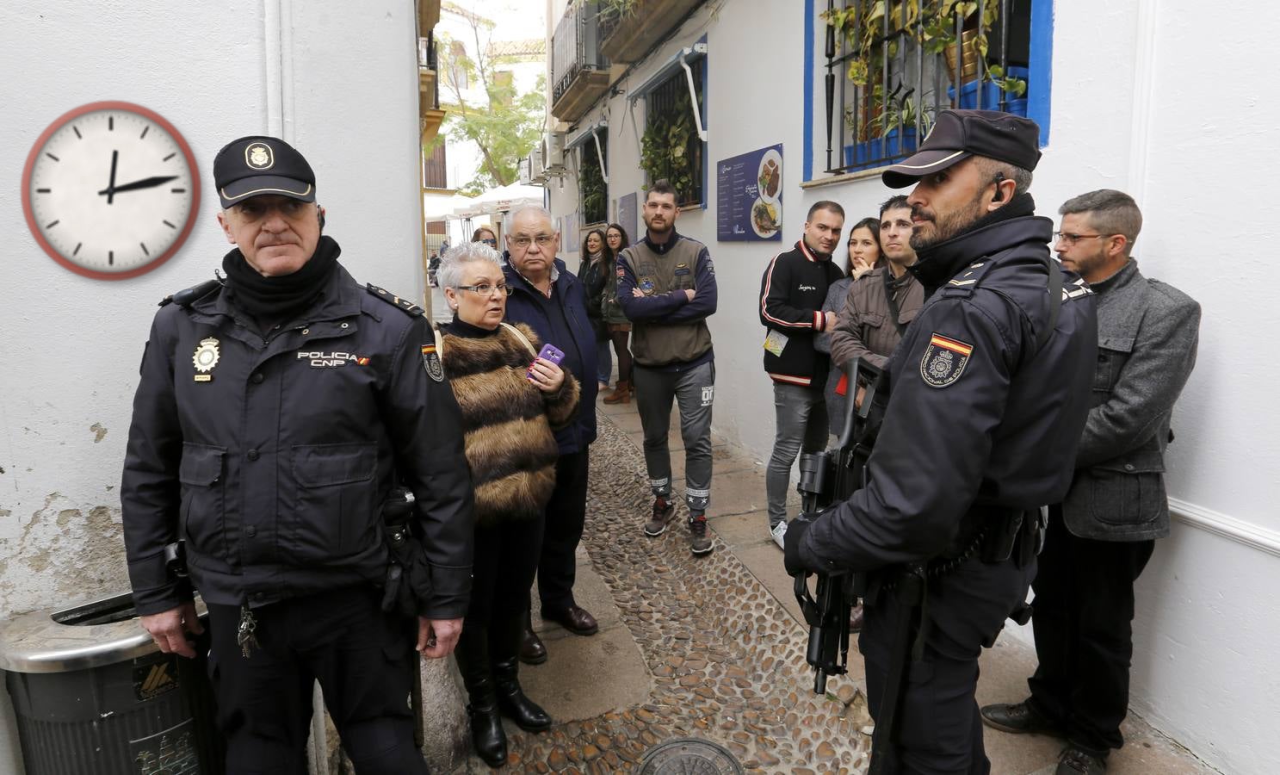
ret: {"hour": 12, "minute": 13}
